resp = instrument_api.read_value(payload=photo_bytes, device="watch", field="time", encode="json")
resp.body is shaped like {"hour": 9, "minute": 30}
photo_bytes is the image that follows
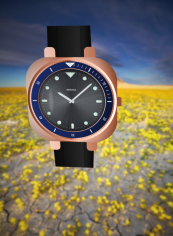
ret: {"hour": 10, "minute": 8}
